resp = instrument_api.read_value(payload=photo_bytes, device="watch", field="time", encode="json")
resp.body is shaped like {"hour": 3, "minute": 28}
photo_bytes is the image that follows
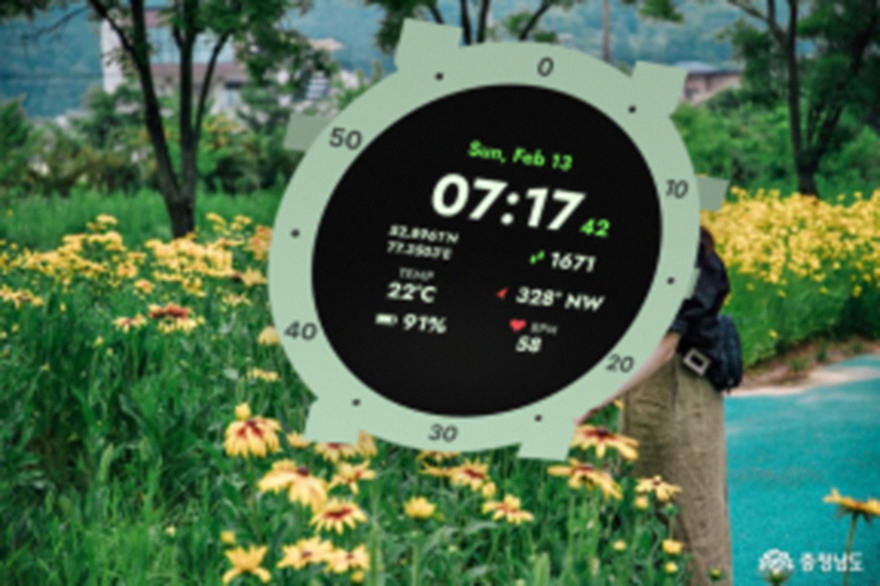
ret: {"hour": 7, "minute": 17}
